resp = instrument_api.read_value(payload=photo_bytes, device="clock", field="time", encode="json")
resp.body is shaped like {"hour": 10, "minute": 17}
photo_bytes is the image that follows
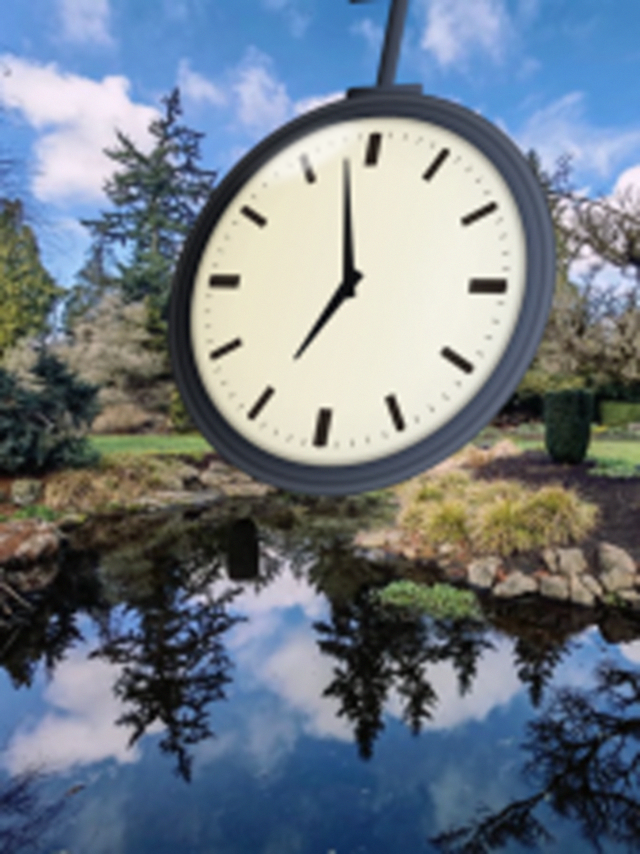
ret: {"hour": 6, "minute": 58}
